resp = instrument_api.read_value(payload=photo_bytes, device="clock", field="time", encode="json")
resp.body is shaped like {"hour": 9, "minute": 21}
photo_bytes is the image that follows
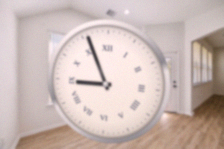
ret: {"hour": 8, "minute": 56}
